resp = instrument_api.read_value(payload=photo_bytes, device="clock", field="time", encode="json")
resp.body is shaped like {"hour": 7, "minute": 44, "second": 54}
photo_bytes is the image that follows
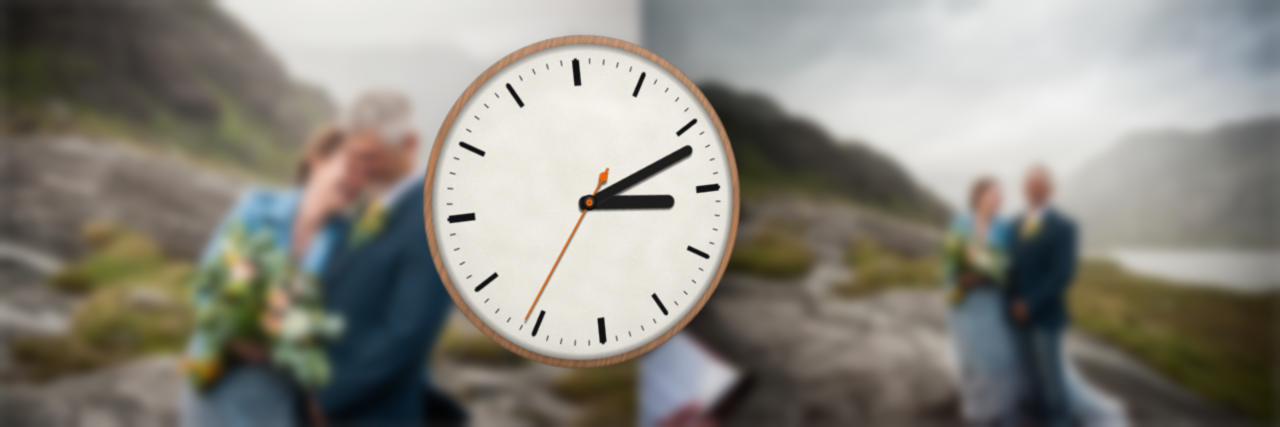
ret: {"hour": 3, "minute": 11, "second": 36}
